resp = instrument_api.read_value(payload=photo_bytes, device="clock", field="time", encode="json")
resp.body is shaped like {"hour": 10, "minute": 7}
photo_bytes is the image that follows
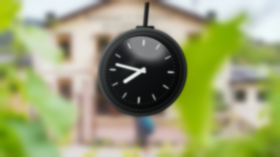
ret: {"hour": 7, "minute": 47}
